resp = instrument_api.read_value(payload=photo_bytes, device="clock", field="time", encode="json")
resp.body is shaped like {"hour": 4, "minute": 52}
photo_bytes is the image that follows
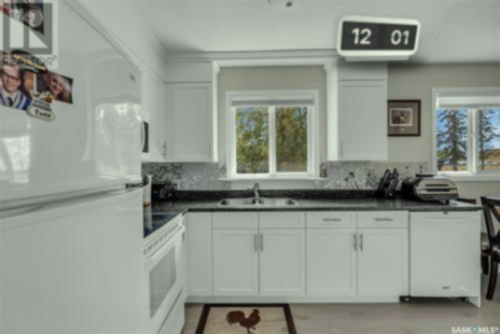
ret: {"hour": 12, "minute": 1}
